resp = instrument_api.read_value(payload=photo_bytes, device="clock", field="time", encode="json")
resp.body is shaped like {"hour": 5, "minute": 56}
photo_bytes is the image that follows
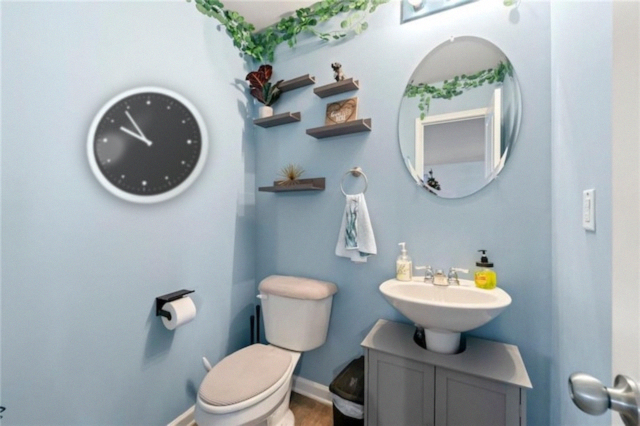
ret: {"hour": 9, "minute": 54}
